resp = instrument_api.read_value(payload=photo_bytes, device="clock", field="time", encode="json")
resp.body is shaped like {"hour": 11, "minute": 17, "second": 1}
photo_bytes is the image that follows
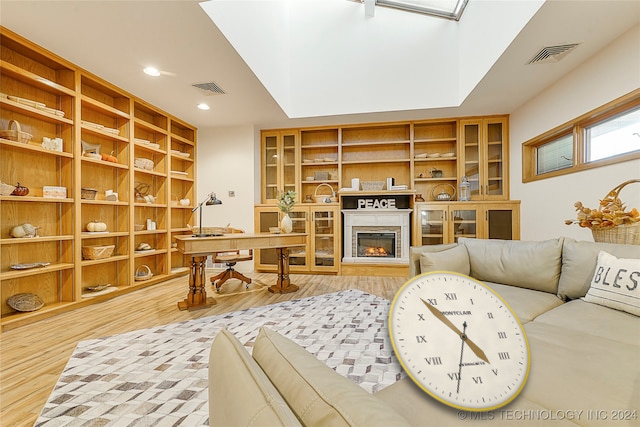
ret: {"hour": 4, "minute": 53, "second": 34}
